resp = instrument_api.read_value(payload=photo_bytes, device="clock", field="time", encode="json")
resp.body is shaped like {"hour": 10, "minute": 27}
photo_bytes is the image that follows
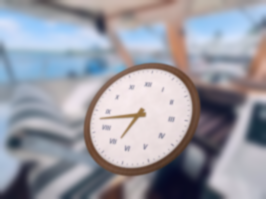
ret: {"hour": 6, "minute": 43}
